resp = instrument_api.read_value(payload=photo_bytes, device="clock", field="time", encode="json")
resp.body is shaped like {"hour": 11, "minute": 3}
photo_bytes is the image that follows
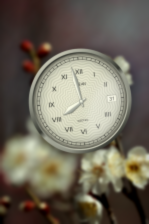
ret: {"hour": 7, "minute": 58}
